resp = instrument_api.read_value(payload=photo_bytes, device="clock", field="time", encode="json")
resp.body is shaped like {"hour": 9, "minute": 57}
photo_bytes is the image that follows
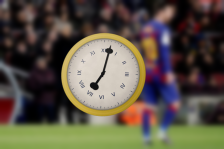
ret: {"hour": 7, "minute": 2}
